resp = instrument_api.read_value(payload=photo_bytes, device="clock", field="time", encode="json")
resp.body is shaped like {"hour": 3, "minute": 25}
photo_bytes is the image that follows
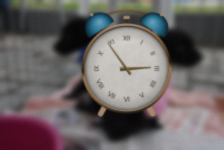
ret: {"hour": 2, "minute": 54}
